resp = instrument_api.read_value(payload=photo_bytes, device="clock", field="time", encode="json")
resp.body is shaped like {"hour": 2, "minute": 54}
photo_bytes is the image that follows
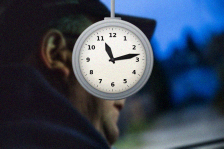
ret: {"hour": 11, "minute": 13}
